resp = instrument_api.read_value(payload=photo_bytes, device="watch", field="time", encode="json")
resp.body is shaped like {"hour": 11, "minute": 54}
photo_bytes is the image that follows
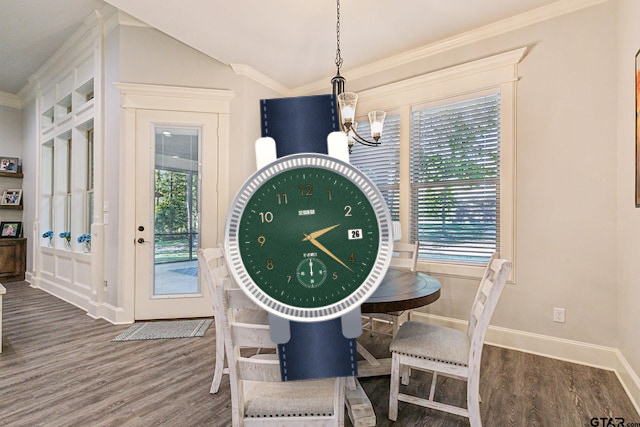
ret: {"hour": 2, "minute": 22}
